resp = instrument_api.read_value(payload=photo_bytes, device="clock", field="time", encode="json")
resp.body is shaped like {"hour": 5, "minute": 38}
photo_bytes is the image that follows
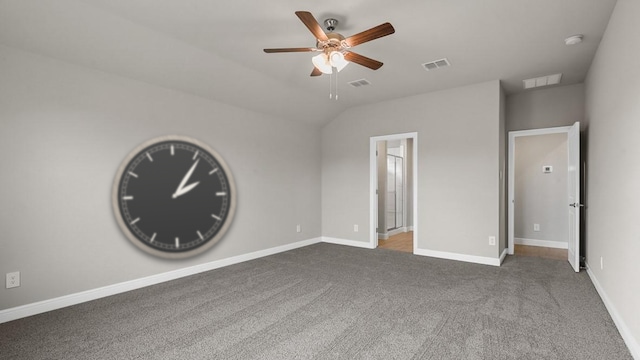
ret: {"hour": 2, "minute": 6}
